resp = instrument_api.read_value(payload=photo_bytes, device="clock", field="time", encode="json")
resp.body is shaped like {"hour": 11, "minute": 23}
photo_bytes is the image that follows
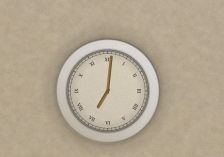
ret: {"hour": 7, "minute": 1}
